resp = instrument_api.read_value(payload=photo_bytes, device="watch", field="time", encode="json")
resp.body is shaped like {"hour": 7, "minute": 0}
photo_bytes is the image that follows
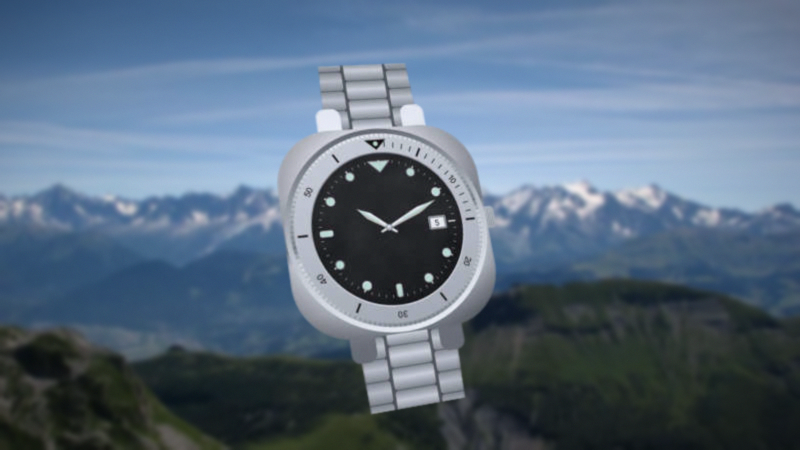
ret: {"hour": 10, "minute": 11}
